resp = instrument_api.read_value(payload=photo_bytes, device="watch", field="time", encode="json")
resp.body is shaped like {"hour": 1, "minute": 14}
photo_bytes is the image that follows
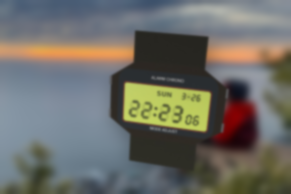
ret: {"hour": 22, "minute": 23}
